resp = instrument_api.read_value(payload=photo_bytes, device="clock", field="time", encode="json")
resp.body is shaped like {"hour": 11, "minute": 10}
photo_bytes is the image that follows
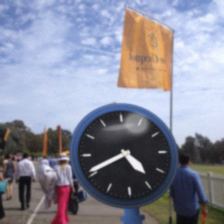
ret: {"hour": 4, "minute": 41}
